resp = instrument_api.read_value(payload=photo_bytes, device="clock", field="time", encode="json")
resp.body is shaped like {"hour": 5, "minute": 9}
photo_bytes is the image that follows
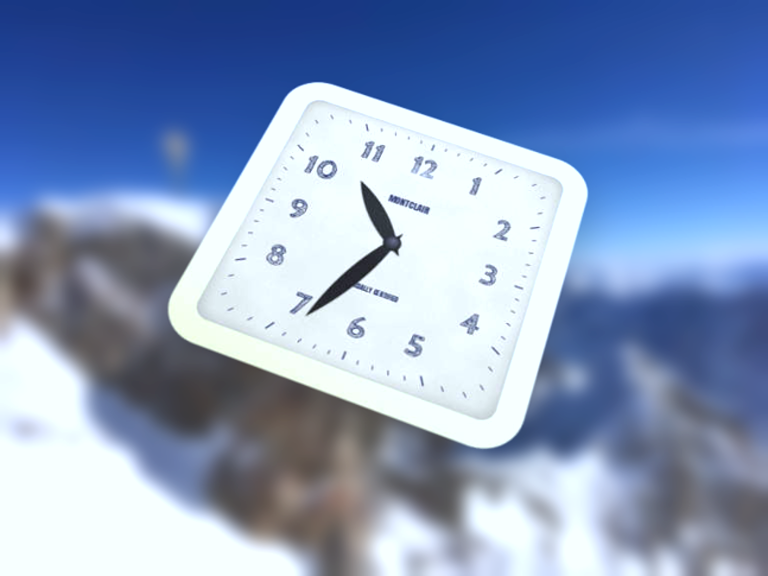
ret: {"hour": 10, "minute": 34}
